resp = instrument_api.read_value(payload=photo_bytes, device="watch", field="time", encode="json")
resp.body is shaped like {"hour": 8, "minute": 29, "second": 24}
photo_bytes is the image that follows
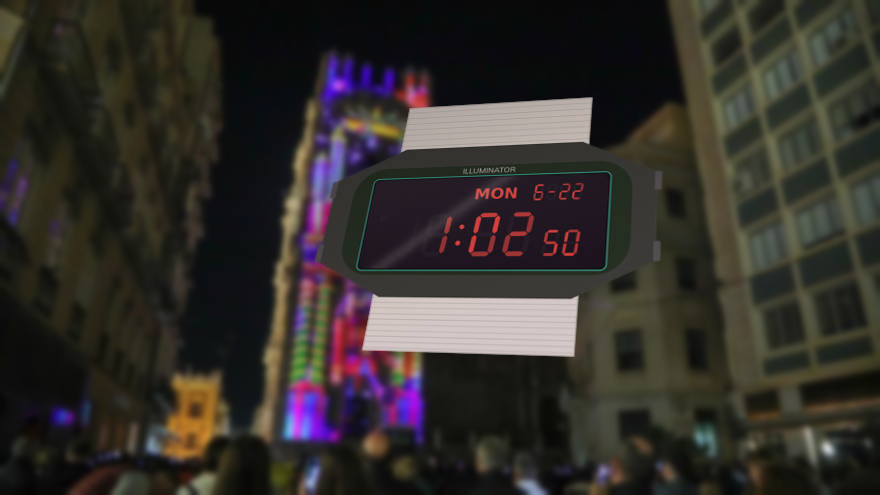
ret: {"hour": 1, "minute": 2, "second": 50}
